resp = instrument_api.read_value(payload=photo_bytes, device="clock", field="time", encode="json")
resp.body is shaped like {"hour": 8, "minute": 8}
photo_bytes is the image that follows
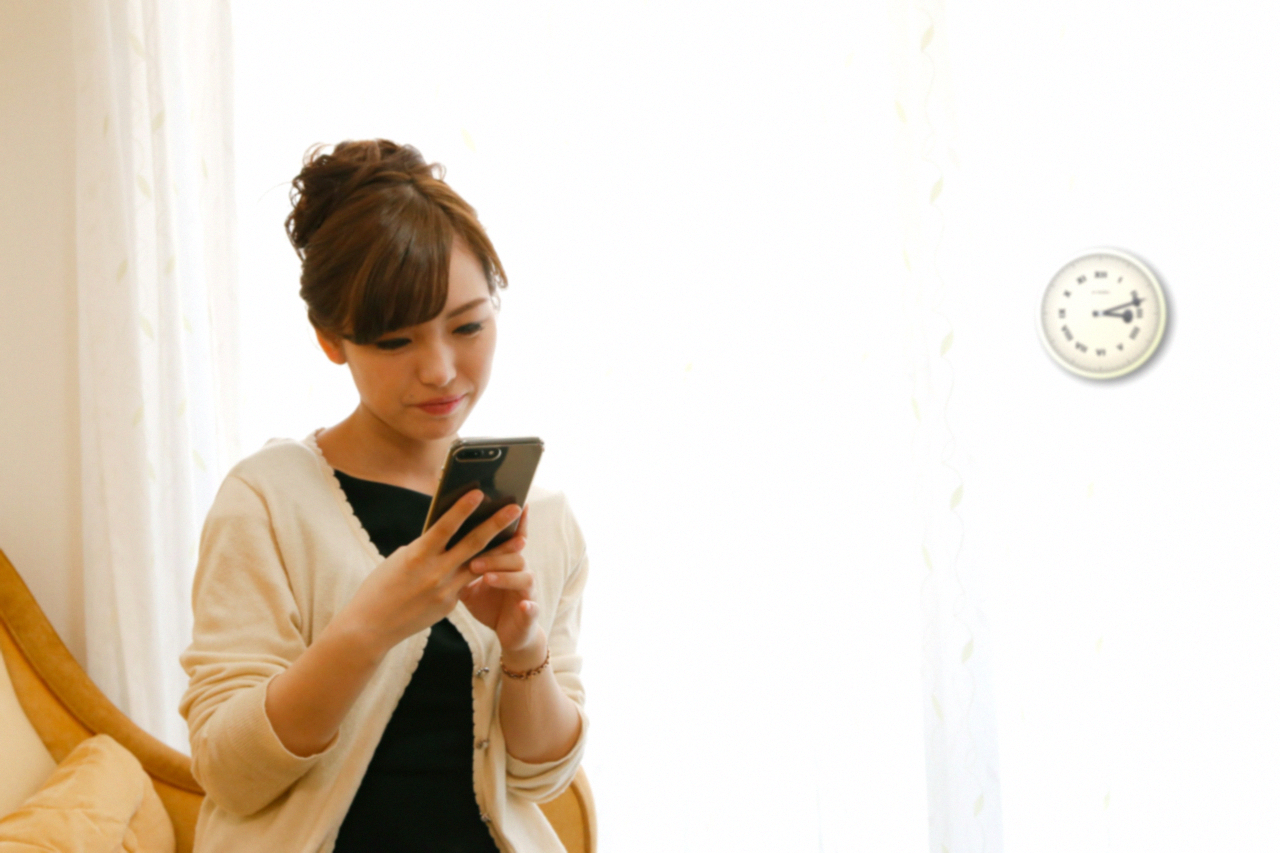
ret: {"hour": 3, "minute": 12}
